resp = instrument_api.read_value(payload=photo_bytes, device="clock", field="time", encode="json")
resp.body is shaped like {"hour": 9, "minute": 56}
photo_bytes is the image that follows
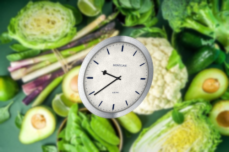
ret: {"hour": 9, "minute": 39}
